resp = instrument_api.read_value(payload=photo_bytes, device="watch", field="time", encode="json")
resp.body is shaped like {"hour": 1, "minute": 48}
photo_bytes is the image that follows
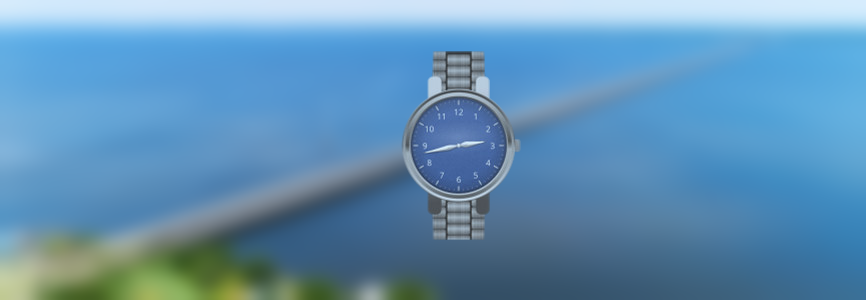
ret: {"hour": 2, "minute": 43}
